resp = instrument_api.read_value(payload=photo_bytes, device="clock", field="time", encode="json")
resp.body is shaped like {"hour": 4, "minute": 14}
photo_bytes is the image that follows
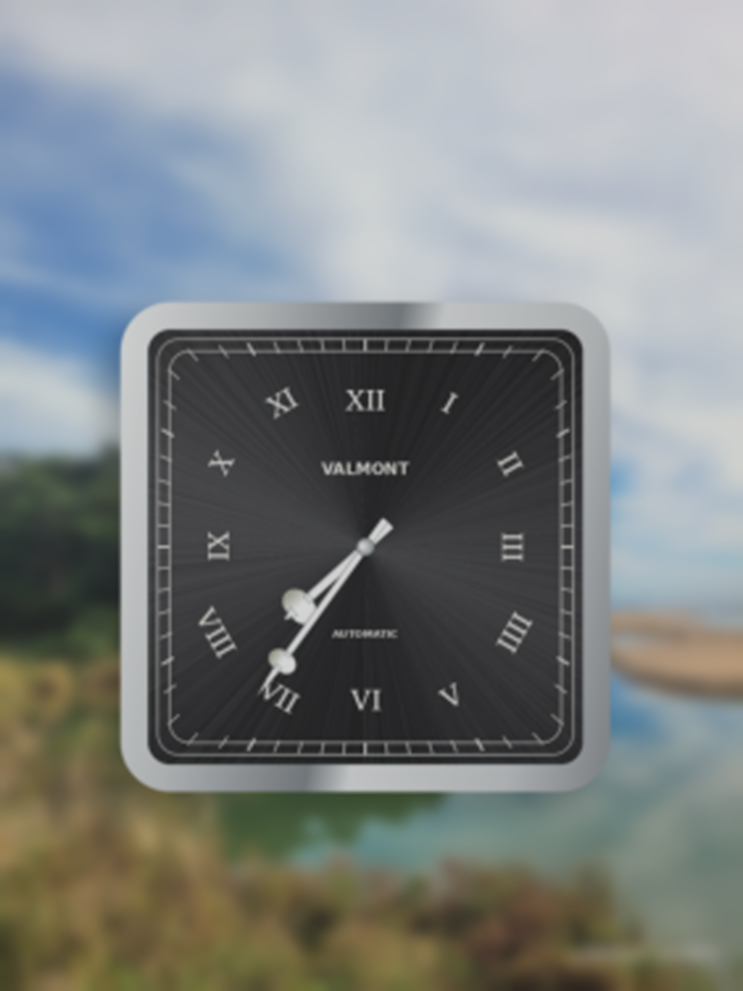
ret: {"hour": 7, "minute": 36}
